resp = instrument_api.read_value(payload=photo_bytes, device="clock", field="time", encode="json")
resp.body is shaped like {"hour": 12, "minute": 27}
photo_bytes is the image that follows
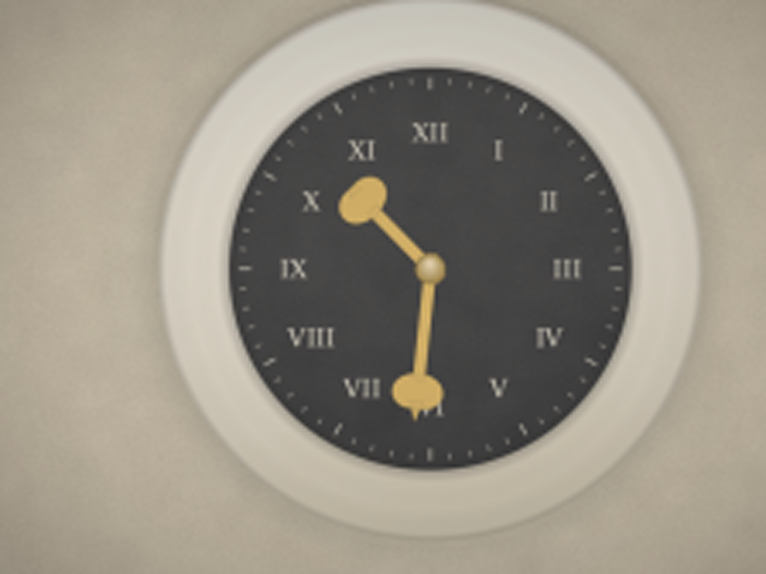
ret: {"hour": 10, "minute": 31}
